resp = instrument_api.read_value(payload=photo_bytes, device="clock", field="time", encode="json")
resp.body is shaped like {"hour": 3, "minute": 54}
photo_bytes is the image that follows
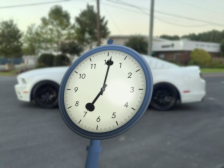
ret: {"hour": 7, "minute": 1}
